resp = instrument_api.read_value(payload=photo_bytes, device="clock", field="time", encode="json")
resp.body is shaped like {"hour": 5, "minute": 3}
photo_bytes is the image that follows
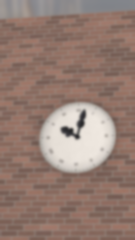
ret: {"hour": 10, "minute": 2}
